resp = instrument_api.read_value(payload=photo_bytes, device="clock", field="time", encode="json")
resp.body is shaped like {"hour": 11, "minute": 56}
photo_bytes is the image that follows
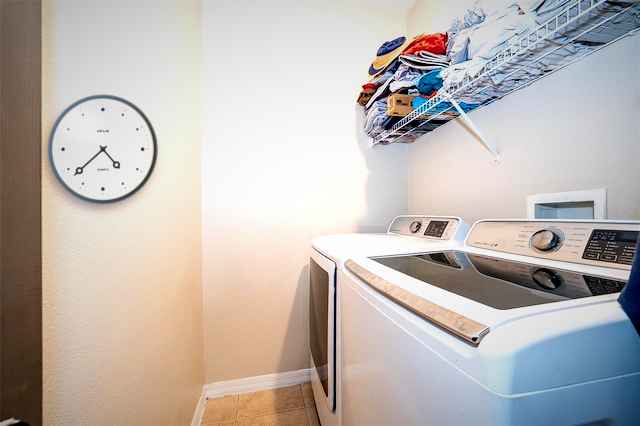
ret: {"hour": 4, "minute": 38}
